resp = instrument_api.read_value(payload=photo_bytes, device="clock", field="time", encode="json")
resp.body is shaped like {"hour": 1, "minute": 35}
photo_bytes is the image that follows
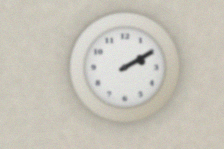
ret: {"hour": 2, "minute": 10}
